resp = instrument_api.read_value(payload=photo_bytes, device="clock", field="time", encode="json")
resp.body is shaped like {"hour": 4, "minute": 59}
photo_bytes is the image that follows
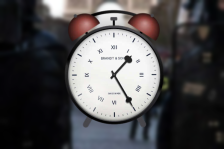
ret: {"hour": 1, "minute": 25}
